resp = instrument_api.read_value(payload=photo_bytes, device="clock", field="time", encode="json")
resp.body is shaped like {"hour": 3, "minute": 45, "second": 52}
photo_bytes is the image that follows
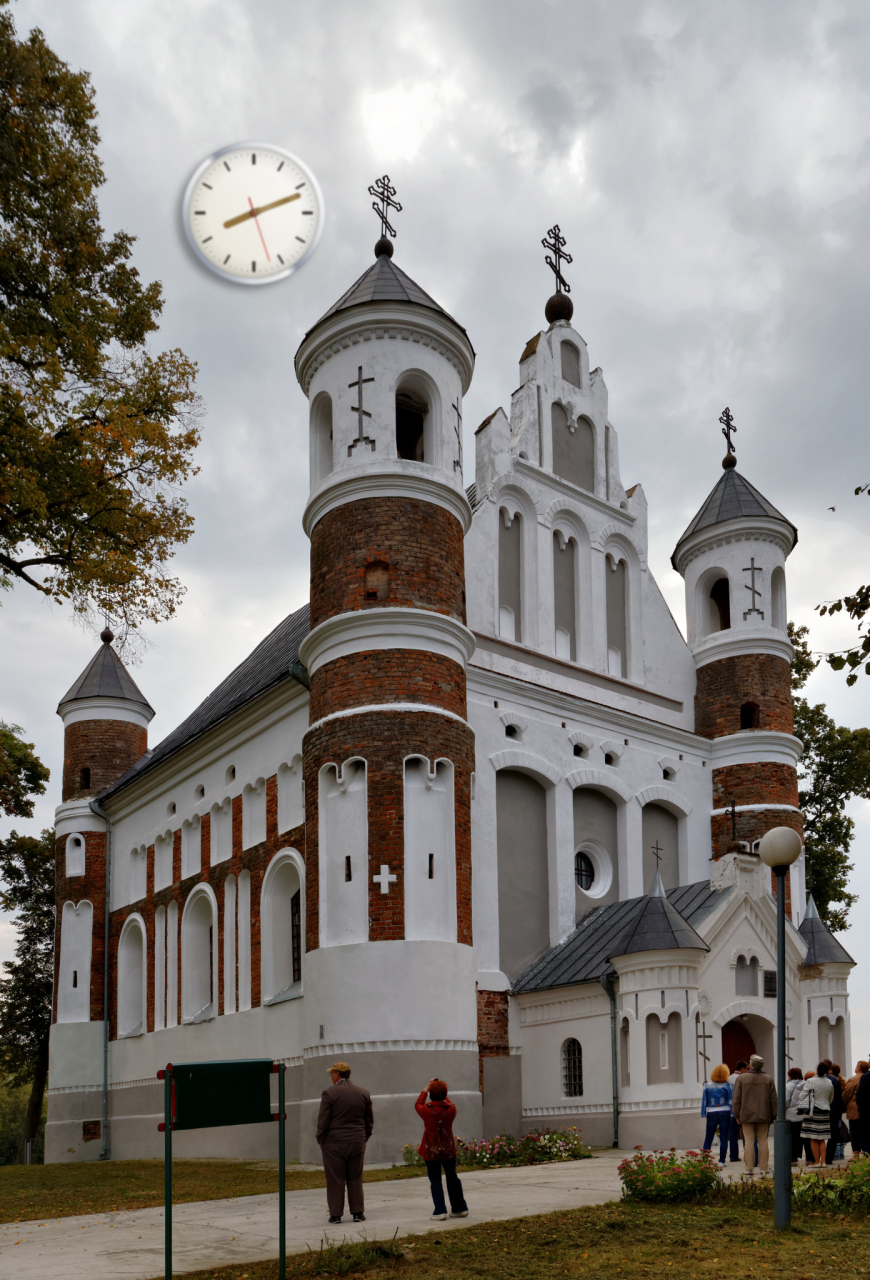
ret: {"hour": 8, "minute": 11, "second": 27}
